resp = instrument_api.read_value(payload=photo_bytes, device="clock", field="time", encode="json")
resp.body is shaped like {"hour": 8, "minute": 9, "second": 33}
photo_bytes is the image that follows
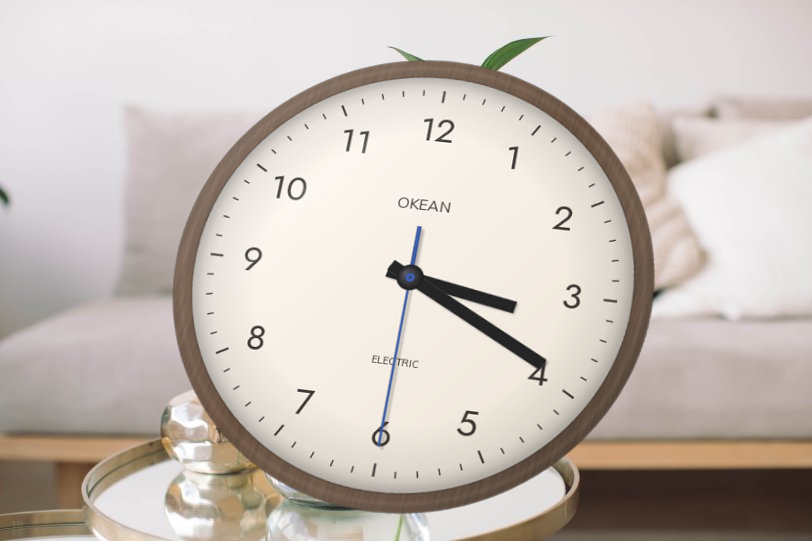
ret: {"hour": 3, "minute": 19, "second": 30}
